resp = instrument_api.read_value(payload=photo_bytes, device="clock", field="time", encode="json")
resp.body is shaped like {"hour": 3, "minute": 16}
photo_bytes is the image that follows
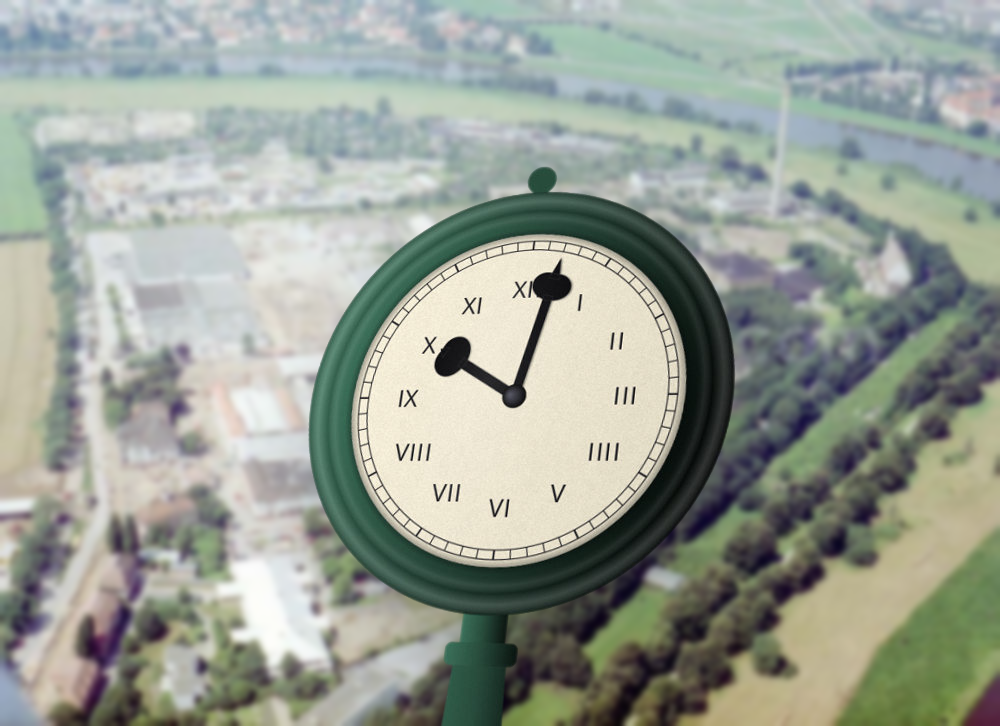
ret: {"hour": 10, "minute": 2}
